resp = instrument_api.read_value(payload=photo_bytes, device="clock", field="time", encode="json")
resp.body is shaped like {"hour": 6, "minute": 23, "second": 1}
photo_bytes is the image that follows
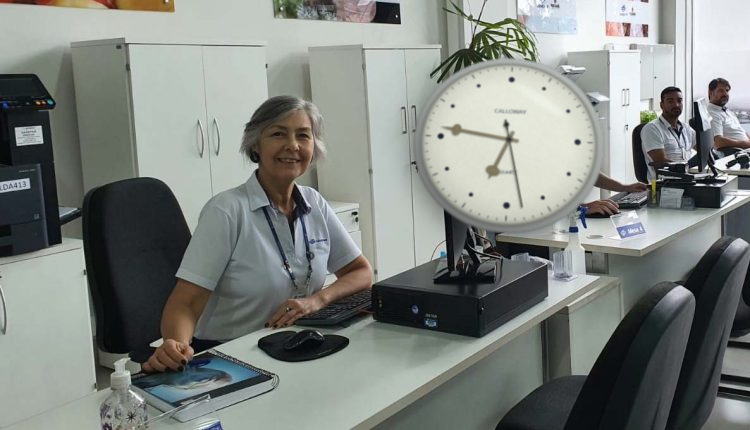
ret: {"hour": 6, "minute": 46, "second": 28}
